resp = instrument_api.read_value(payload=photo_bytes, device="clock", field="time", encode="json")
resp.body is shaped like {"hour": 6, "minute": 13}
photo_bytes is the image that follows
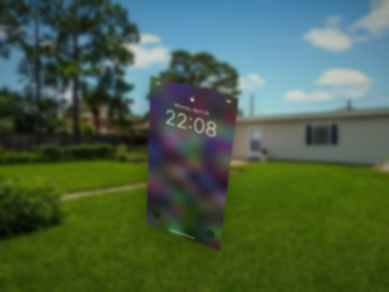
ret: {"hour": 22, "minute": 8}
